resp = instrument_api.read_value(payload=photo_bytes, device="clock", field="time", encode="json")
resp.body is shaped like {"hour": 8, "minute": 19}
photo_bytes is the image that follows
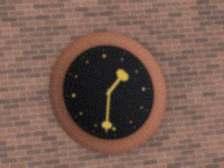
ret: {"hour": 1, "minute": 32}
